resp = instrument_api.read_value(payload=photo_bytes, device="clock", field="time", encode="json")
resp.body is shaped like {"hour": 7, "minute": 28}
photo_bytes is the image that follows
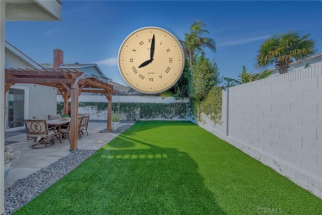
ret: {"hour": 8, "minute": 1}
